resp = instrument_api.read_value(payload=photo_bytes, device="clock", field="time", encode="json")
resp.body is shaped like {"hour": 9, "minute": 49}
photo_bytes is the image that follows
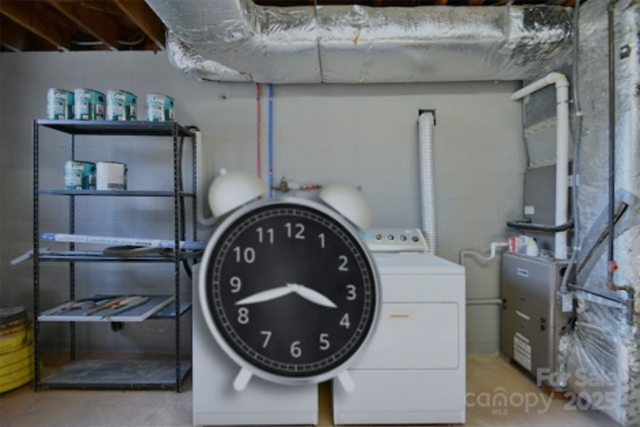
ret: {"hour": 3, "minute": 42}
